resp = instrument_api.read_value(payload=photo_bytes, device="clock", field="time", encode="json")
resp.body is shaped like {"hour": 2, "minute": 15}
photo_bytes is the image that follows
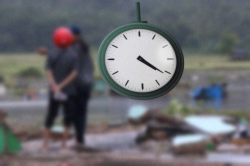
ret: {"hour": 4, "minute": 21}
